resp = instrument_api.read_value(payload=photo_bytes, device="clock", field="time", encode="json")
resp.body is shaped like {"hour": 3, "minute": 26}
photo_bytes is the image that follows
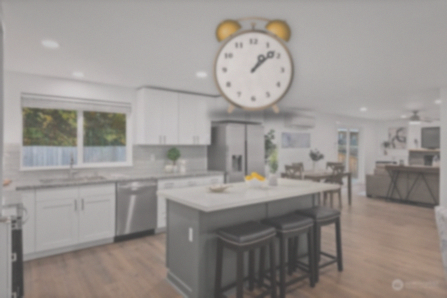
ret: {"hour": 1, "minute": 8}
